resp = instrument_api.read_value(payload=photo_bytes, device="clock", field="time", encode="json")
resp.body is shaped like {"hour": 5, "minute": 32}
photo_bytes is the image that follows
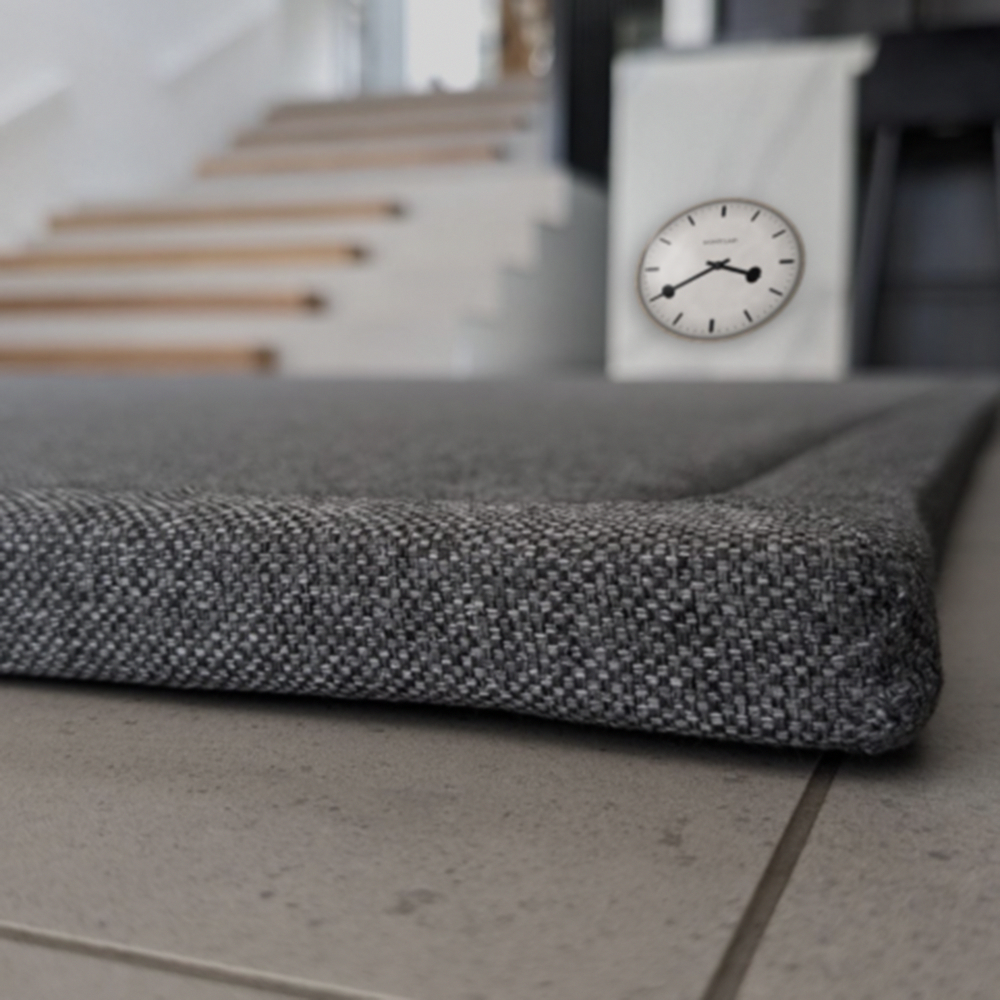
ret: {"hour": 3, "minute": 40}
